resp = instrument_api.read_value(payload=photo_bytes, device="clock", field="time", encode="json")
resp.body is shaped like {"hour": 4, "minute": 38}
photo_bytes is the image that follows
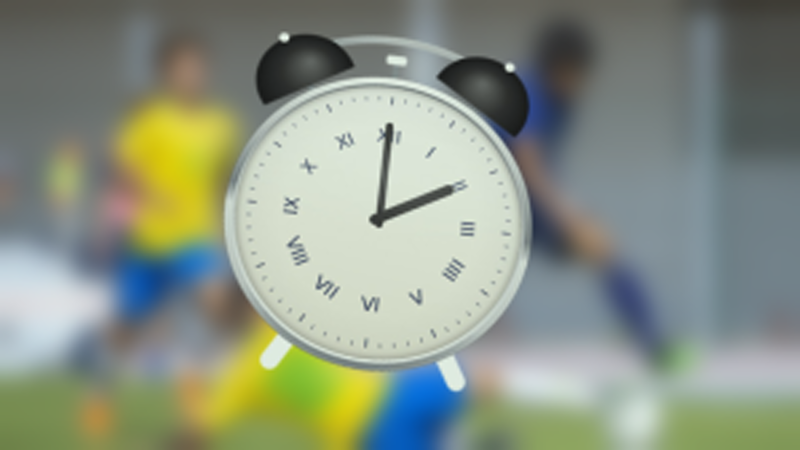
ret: {"hour": 2, "minute": 0}
